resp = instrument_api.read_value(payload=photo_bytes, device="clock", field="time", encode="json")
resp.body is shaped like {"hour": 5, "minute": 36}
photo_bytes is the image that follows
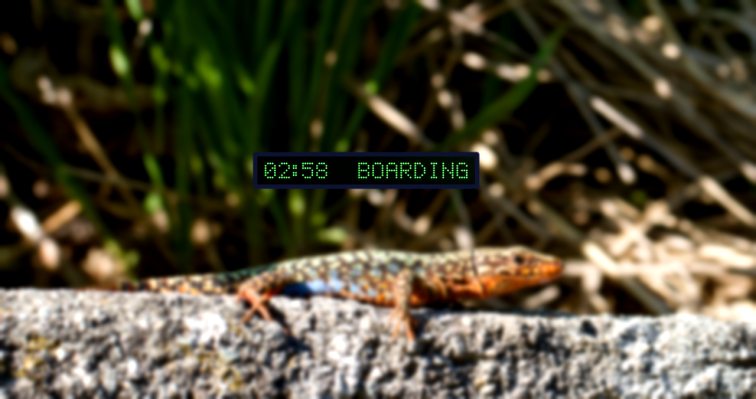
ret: {"hour": 2, "minute": 58}
